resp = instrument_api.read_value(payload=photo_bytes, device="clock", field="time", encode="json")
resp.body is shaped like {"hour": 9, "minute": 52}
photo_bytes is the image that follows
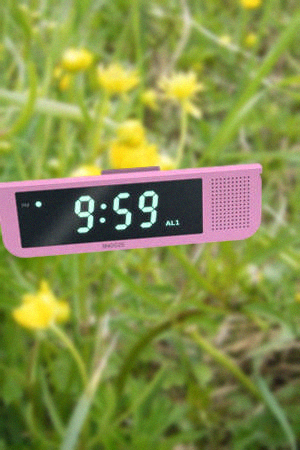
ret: {"hour": 9, "minute": 59}
